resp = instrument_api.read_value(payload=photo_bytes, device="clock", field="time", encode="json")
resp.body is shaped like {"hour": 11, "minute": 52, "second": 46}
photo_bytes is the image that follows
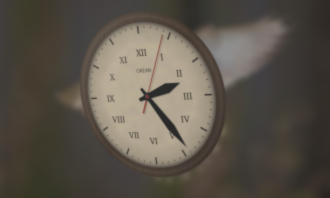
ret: {"hour": 2, "minute": 24, "second": 4}
